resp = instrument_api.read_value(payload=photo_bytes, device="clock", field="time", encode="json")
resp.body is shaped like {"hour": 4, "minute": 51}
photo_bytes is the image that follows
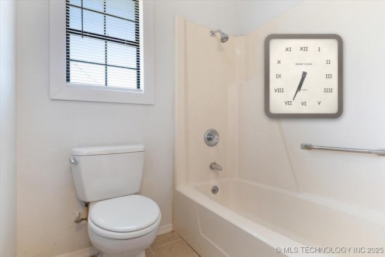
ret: {"hour": 6, "minute": 34}
